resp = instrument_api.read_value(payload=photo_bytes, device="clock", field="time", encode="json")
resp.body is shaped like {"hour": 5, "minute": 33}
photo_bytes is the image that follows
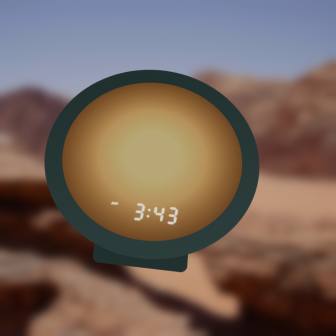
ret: {"hour": 3, "minute": 43}
